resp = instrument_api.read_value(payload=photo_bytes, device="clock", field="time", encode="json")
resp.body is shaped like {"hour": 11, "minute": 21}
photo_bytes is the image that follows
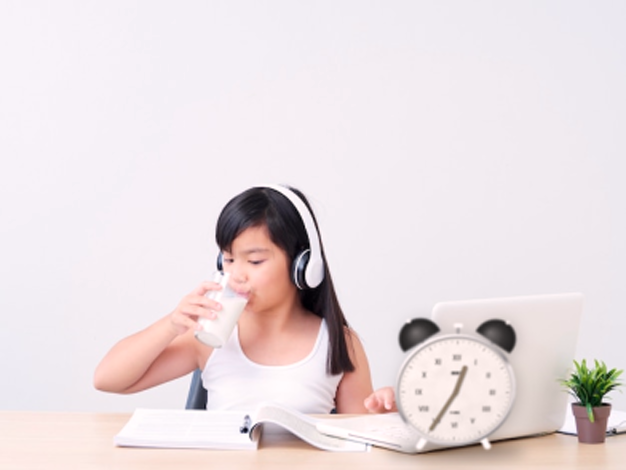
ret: {"hour": 12, "minute": 35}
